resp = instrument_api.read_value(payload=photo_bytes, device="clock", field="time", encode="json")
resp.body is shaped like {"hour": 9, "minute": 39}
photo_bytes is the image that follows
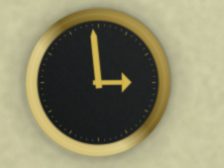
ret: {"hour": 2, "minute": 59}
